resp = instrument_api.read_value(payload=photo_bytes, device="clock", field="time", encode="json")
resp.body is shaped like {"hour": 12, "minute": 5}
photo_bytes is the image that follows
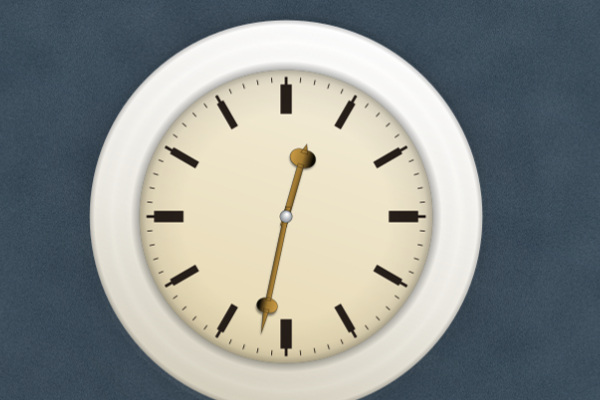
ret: {"hour": 12, "minute": 32}
